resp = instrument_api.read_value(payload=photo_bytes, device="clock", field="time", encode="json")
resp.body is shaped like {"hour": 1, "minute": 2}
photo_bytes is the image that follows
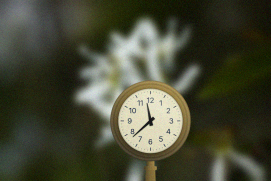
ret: {"hour": 11, "minute": 38}
